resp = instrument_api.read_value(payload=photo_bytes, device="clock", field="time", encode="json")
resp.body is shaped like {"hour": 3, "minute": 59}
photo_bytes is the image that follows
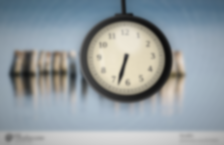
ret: {"hour": 6, "minute": 33}
